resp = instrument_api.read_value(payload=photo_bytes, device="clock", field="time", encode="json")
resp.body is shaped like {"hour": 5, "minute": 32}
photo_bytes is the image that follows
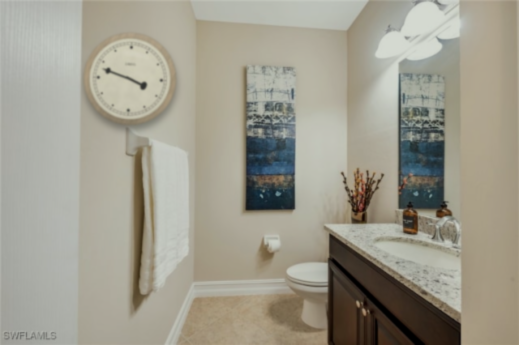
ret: {"hour": 3, "minute": 48}
